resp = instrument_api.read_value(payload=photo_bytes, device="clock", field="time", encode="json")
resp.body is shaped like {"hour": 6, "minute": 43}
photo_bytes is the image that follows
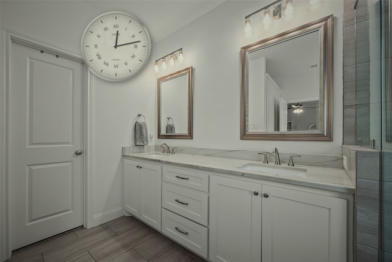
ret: {"hour": 12, "minute": 13}
